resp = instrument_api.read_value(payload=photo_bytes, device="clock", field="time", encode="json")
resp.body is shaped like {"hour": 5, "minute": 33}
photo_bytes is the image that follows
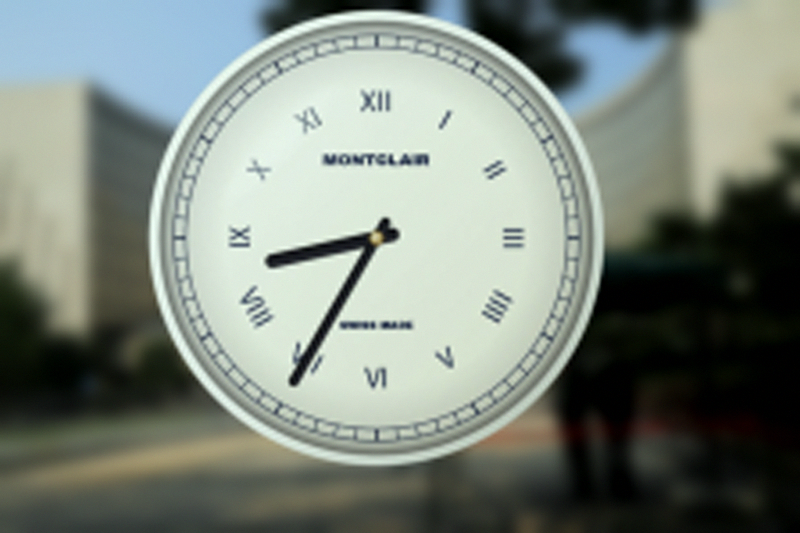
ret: {"hour": 8, "minute": 35}
